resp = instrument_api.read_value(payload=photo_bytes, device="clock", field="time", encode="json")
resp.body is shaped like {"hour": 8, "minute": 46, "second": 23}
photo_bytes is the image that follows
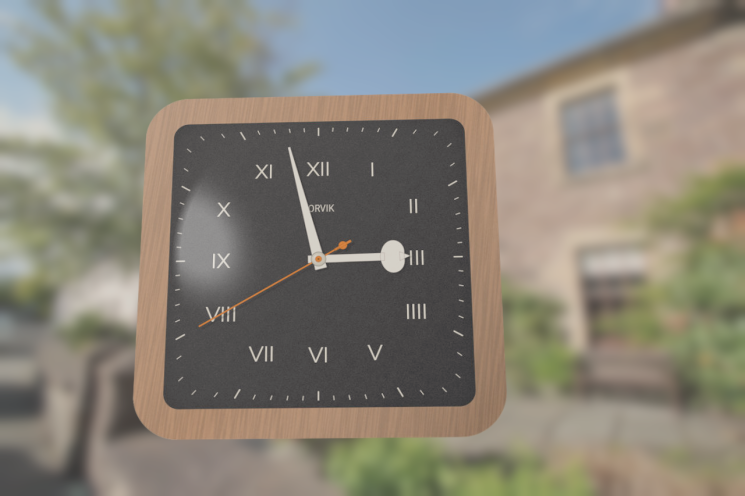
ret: {"hour": 2, "minute": 57, "second": 40}
